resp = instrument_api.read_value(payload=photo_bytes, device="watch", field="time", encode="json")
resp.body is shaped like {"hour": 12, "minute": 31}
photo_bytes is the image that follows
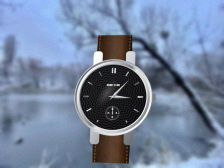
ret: {"hour": 3, "minute": 7}
